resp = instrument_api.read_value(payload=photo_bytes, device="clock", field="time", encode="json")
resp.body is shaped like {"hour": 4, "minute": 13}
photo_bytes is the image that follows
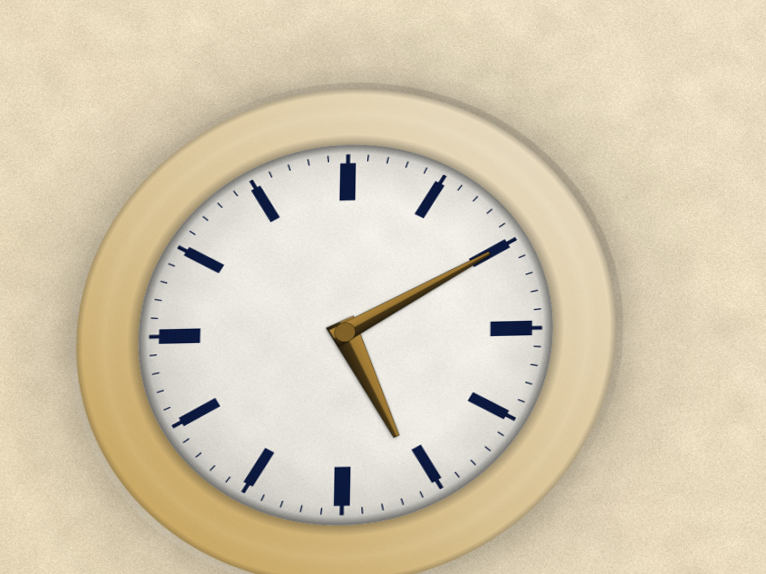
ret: {"hour": 5, "minute": 10}
